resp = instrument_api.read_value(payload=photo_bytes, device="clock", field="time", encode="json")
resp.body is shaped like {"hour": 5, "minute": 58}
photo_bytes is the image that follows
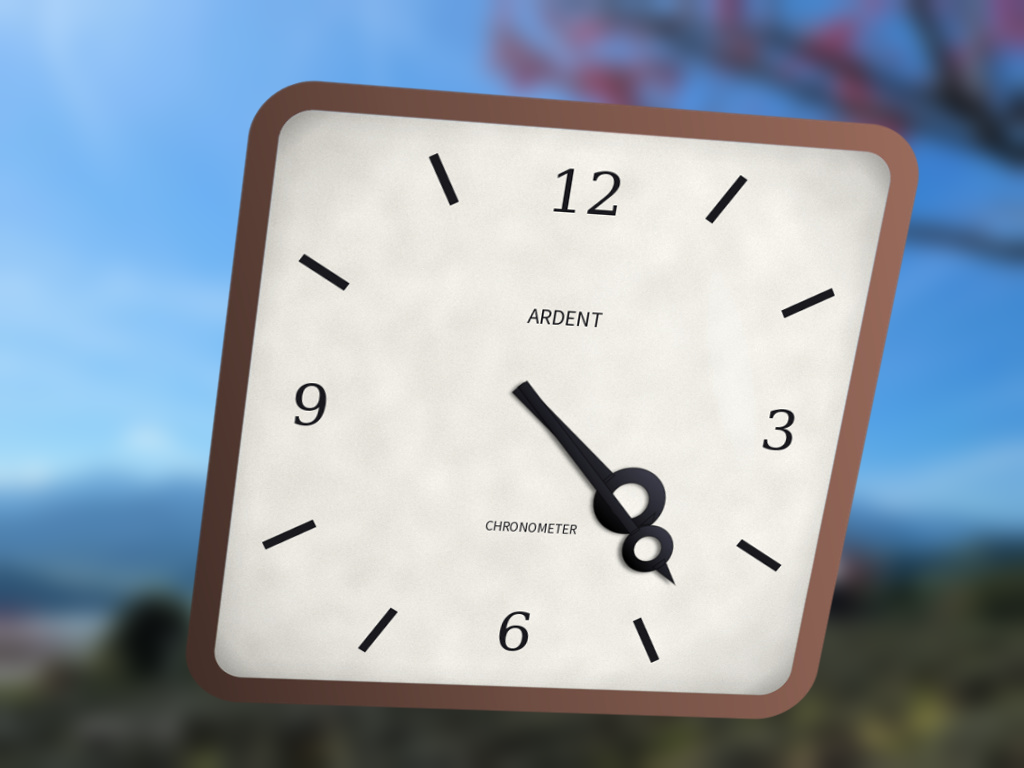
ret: {"hour": 4, "minute": 23}
